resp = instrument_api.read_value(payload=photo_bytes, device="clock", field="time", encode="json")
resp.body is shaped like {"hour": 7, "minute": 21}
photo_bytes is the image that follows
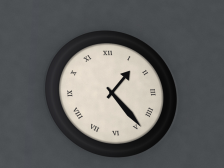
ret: {"hour": 1, "minute": 24}
